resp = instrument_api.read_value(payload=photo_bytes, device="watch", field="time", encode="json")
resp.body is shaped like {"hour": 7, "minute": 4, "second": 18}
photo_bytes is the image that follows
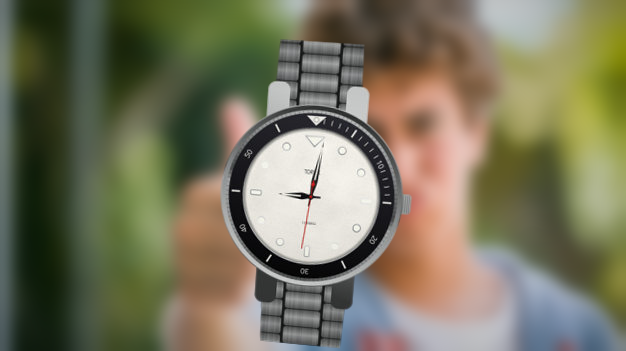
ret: {"hour": 9, "minute": 1, "second": 31}
